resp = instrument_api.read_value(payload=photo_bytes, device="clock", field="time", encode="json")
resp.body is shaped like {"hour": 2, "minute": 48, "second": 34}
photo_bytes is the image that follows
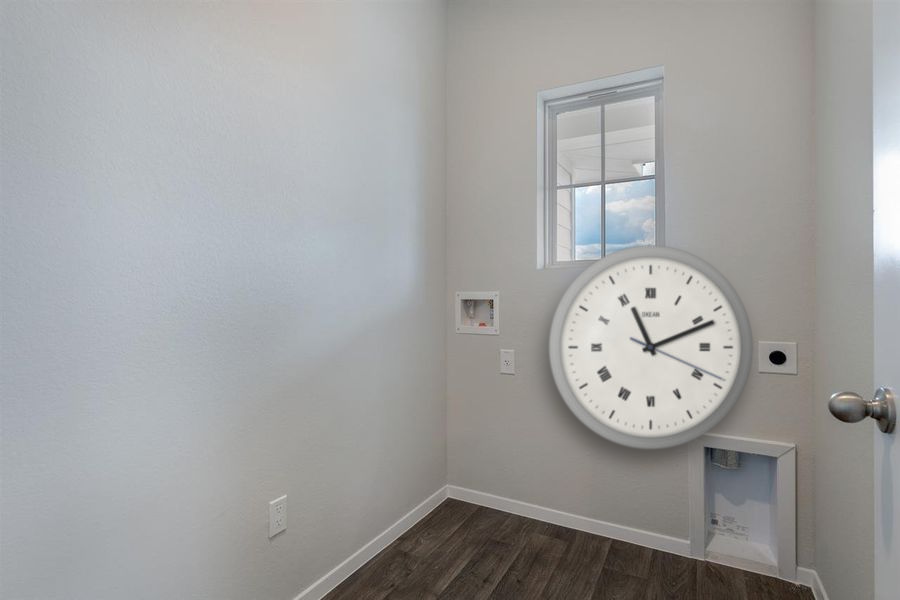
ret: {"hour": 11, "minute": 11, "second": 19}
